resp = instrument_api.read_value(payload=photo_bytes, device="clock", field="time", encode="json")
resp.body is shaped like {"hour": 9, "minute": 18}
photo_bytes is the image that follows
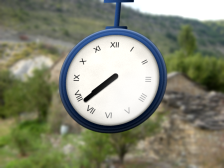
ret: {"hour": 7, "minute": 38}
